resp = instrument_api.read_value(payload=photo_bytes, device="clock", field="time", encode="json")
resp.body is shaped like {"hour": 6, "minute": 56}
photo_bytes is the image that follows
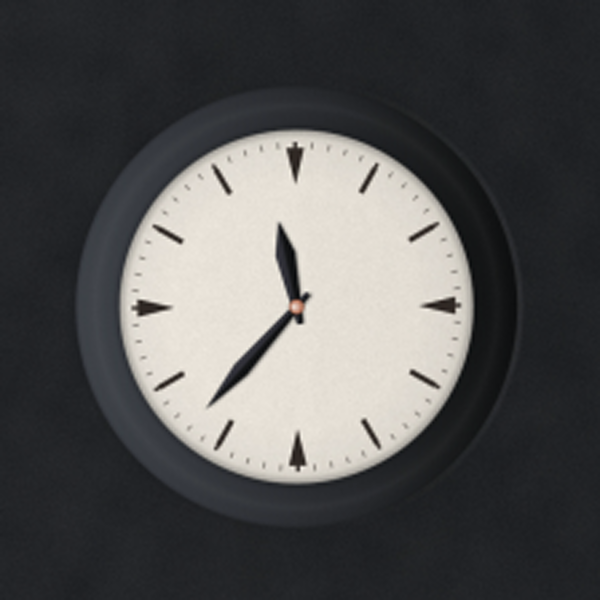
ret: {"hour": 11, "minute": 37}
